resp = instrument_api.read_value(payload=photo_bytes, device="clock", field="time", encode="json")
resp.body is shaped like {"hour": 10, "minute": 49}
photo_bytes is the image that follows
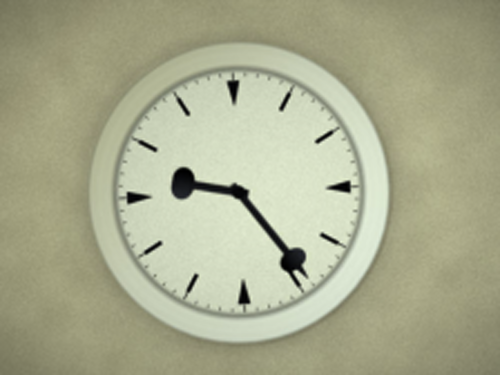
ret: {"hour": 9, "minute": 24}
